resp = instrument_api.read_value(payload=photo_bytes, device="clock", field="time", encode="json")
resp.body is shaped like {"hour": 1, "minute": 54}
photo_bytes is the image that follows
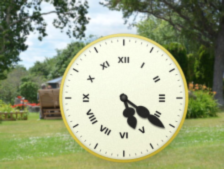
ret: {"hour": 5, "minute": 21}
